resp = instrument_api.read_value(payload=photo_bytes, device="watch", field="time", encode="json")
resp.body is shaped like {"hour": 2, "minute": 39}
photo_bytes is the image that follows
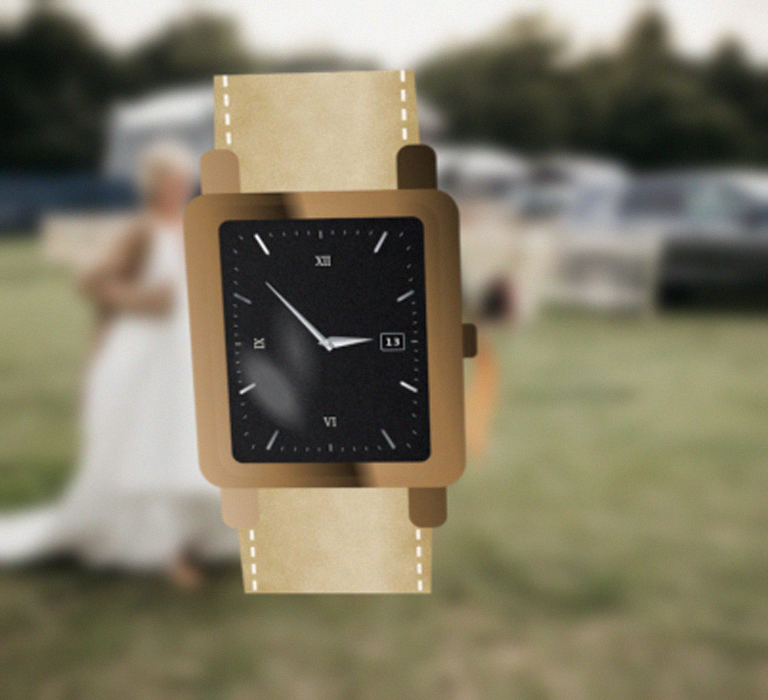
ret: {"hour": 2, "minute": 53}
